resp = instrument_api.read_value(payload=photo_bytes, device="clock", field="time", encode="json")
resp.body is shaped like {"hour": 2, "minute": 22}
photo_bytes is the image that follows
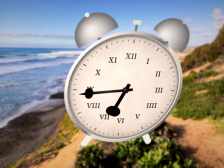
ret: {"hour": 6, "minute": 44}
